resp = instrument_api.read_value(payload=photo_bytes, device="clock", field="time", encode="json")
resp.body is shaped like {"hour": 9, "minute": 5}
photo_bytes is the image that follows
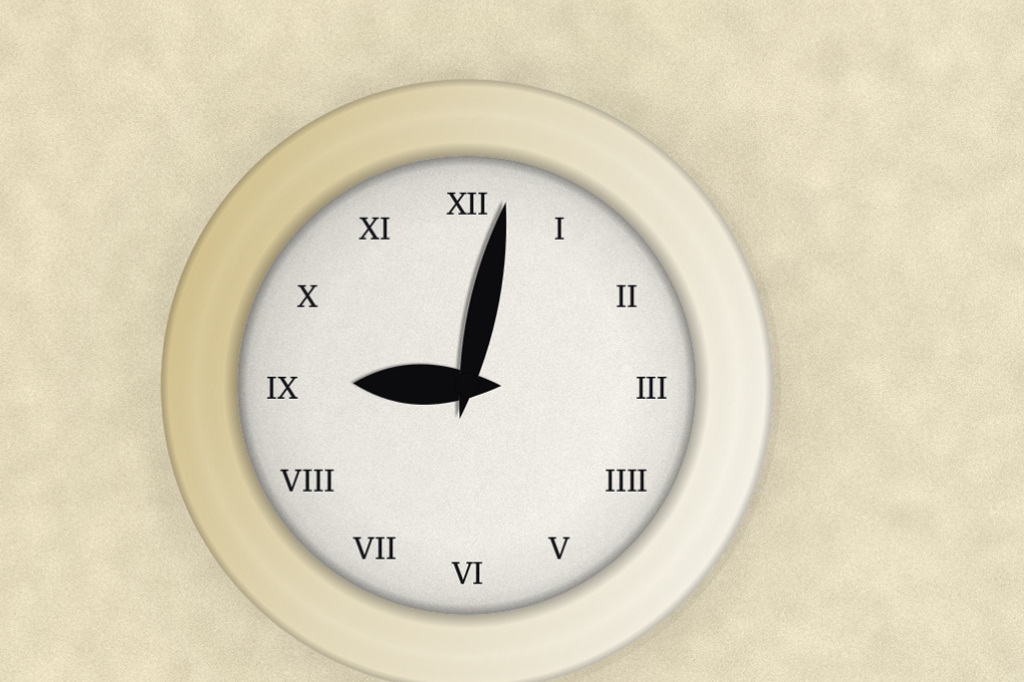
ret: {"hour": 9, "minute": 2}
